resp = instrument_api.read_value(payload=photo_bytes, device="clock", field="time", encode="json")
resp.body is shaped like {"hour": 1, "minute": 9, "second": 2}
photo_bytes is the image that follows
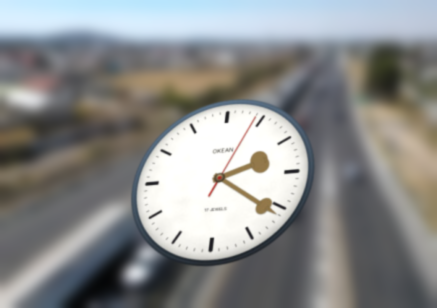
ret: {"hour": 2, "minute": 21, "second": 4}
